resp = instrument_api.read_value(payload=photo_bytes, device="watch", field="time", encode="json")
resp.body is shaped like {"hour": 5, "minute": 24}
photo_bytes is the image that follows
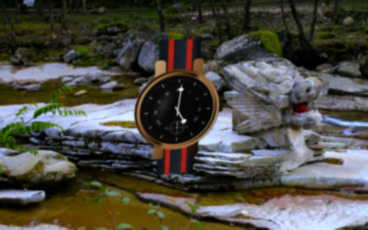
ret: {"hour": 5, "minute": 1}
